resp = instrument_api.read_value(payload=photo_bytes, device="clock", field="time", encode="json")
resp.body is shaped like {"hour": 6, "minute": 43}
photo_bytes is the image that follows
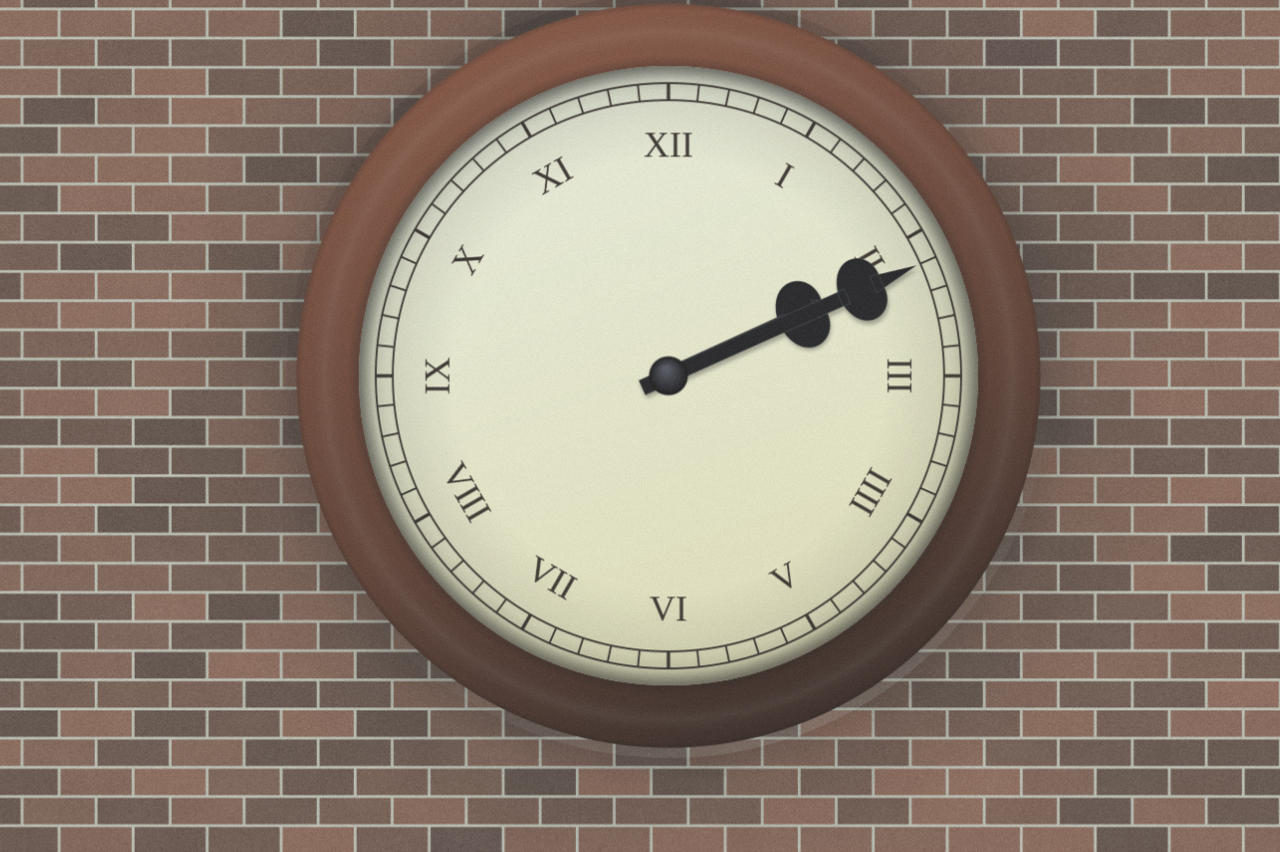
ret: {"hour": 2, "minute": 11}
